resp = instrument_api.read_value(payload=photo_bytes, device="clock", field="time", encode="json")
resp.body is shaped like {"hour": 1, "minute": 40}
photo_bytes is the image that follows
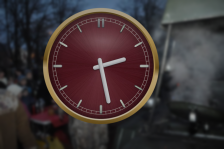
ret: {"hour": 2, "minute": 28}
